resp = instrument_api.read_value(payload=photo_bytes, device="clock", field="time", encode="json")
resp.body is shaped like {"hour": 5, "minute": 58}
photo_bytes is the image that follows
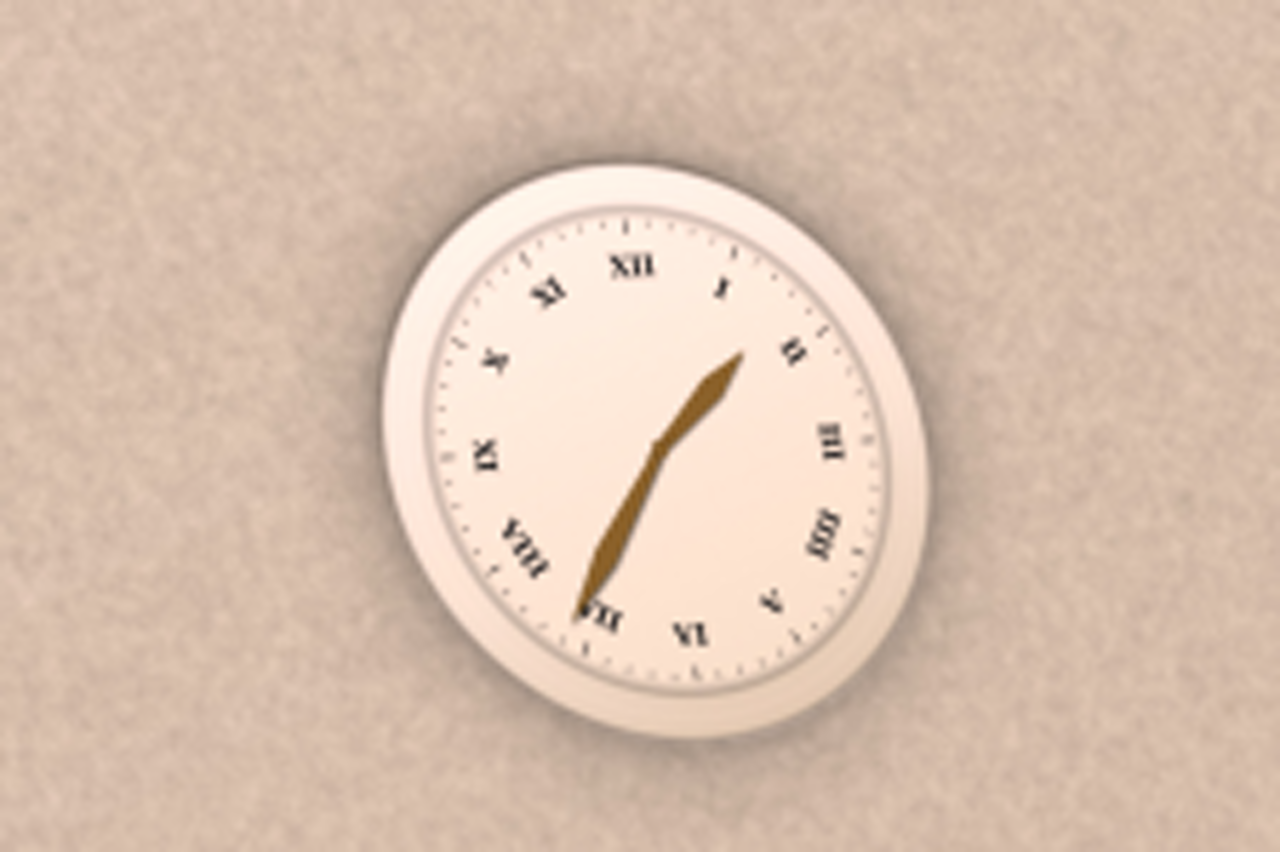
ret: {"hour": 1, "minute": 36}
